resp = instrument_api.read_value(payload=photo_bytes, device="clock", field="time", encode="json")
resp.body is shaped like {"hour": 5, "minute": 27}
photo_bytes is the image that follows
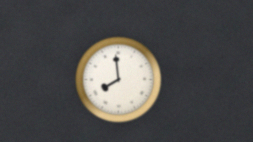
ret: {"hour": 7, "minute": 59}
